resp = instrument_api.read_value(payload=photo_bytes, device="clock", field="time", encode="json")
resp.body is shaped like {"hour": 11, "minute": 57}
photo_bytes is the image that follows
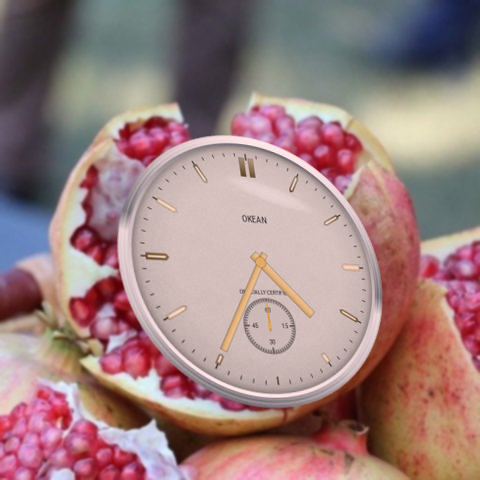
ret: {"hour": 4, "minute": 35}
